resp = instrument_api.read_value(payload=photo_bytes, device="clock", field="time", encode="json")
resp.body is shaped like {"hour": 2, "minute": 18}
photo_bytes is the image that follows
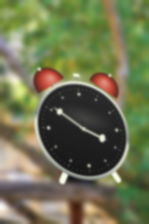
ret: {"hour": 3, "minute": 51}
